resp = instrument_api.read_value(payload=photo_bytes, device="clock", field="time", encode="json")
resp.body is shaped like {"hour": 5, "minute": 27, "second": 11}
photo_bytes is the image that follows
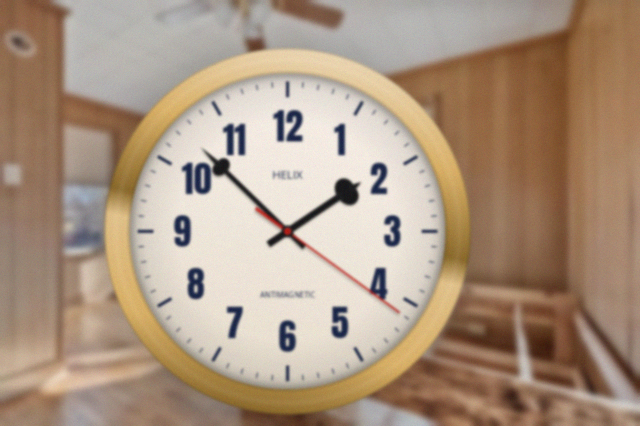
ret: {"hour": 1, "minute": 52, "second": 21}
